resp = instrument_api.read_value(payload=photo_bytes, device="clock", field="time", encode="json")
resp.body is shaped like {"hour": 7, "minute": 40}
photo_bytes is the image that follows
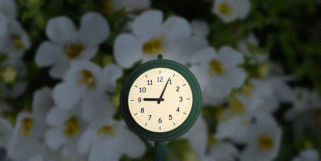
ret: {"hour": 9, "minute": 4}
